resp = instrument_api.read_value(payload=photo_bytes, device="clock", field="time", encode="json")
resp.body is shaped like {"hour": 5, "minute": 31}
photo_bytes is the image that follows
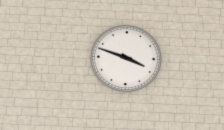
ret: {"hour": 3, "minute": 48}
